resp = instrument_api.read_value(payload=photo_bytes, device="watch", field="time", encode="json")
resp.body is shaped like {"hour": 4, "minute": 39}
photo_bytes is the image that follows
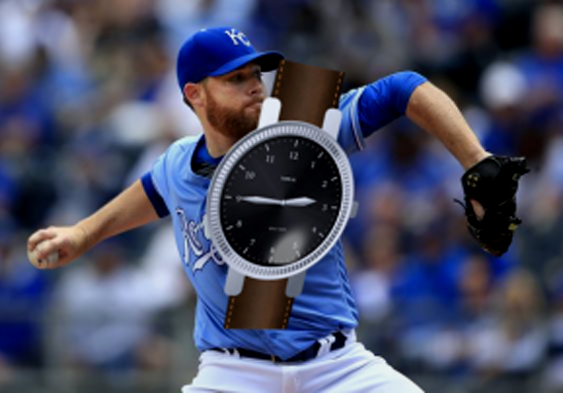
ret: {"hour": 2, "minute": 45}
